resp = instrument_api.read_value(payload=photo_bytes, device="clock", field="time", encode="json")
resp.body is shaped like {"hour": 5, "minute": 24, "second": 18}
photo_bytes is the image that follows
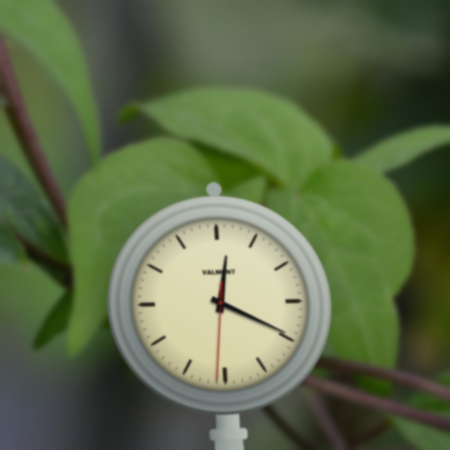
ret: {"hour": 12, "minute": 19, "second": 31}
